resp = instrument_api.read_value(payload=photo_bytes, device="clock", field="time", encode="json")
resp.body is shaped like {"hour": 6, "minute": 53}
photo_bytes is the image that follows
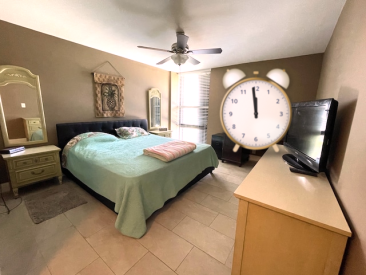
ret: {"hour": 11, "minute": 59}
